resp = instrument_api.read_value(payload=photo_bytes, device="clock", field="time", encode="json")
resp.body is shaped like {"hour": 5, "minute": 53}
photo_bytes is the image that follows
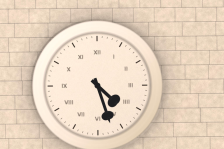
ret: {"hour": 4, "minute": 27}
